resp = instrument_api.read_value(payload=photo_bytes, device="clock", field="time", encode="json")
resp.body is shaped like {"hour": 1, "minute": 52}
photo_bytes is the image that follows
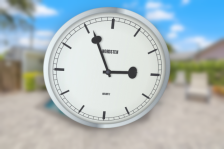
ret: {"hour": 2, "minute": 56}
